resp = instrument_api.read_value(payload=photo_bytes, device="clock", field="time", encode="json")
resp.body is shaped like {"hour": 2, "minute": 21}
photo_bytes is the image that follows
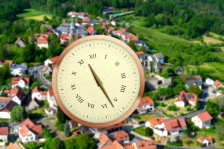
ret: {"hour": 11, "minute": 27}
